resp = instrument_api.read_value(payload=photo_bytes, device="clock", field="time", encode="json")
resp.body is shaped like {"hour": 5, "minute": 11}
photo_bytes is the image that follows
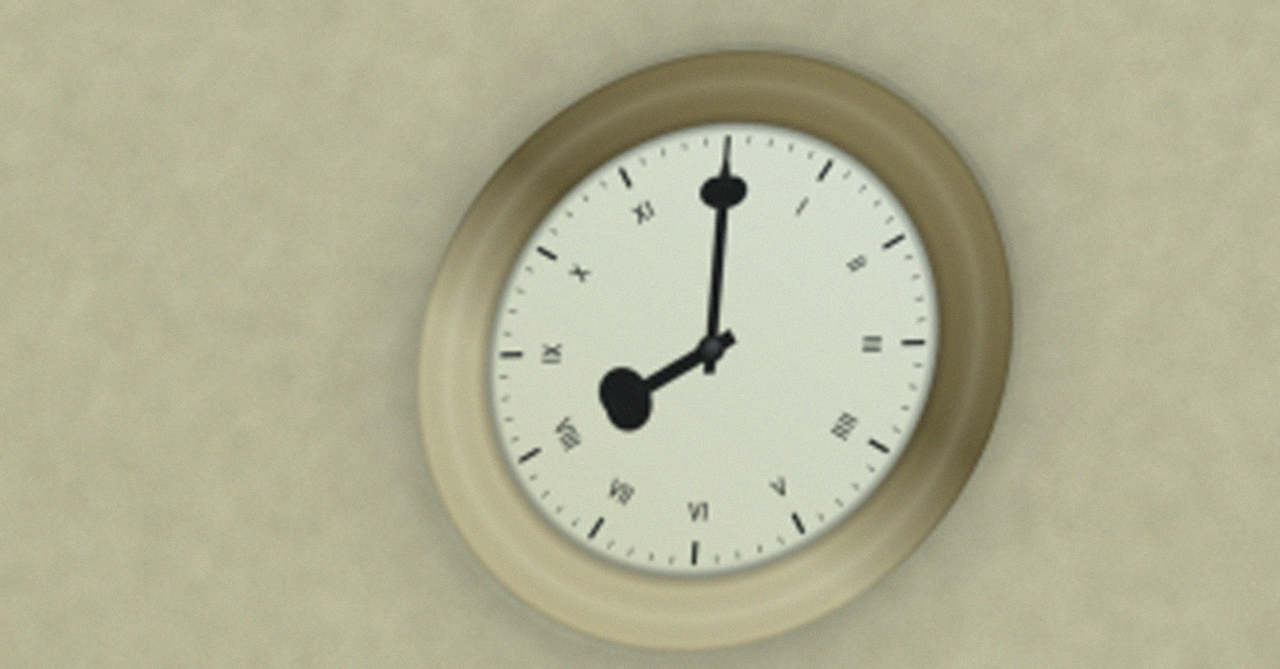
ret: {"hour": 8, "minute": 0}
